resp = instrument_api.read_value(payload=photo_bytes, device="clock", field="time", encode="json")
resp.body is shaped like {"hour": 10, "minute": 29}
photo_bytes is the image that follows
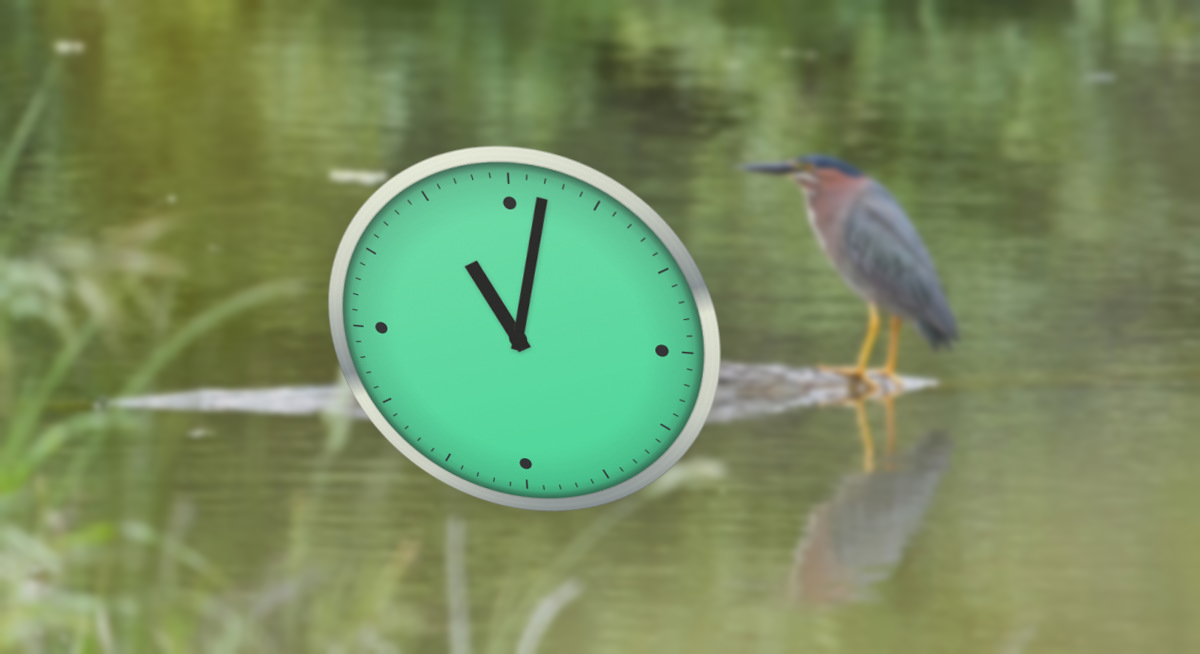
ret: {"hour": 11, "minute": 2}
